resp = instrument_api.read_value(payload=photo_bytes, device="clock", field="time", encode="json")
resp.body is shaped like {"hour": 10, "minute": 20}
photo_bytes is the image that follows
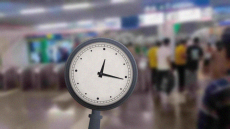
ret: {"hour": 12, "minute": 16}
